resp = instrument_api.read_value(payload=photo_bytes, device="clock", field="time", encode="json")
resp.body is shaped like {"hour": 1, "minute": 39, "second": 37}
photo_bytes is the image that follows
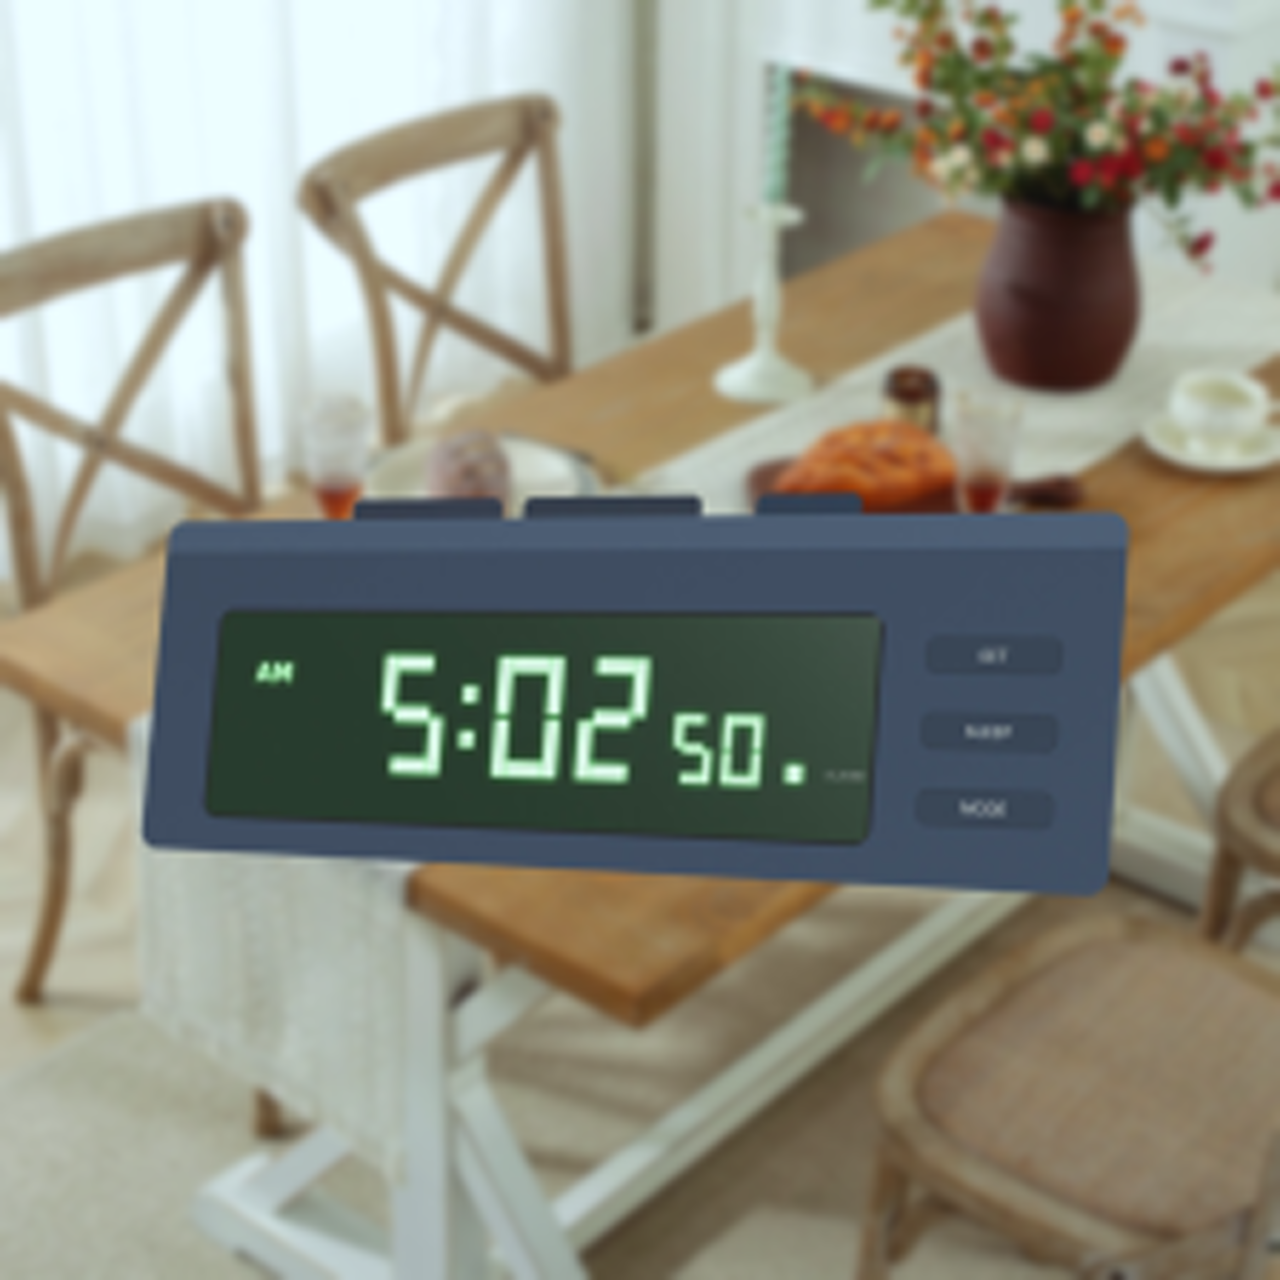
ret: {"hour": 5, "minute": 2, "second": 50}
